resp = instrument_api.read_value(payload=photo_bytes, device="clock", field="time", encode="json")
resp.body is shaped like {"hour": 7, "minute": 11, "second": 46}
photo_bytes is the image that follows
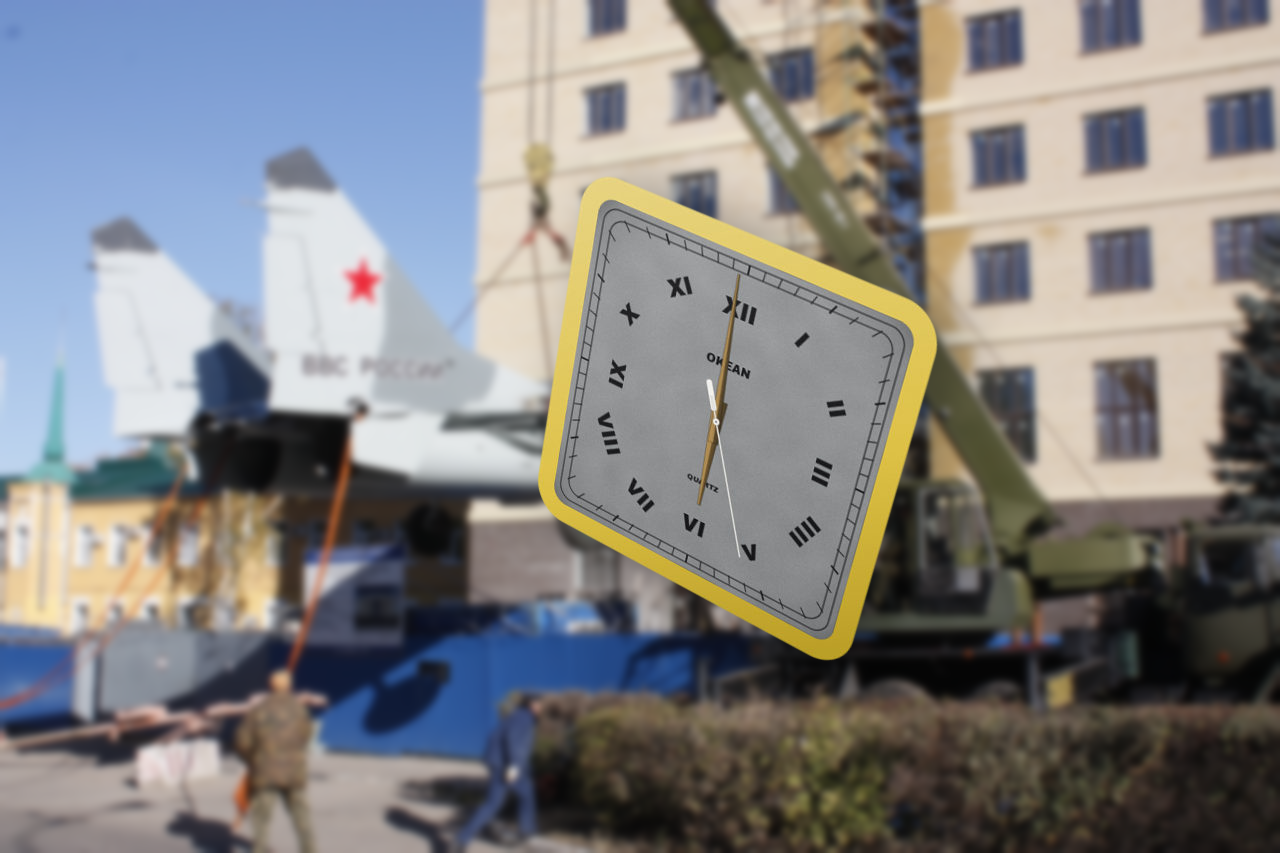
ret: {"hour": 5, "minute": 59, "second": 26}
